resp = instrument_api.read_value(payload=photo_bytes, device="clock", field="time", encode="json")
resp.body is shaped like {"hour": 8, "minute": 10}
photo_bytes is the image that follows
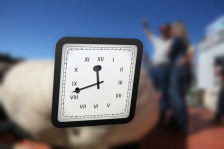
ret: {"hour": 11, "minute": 42}
